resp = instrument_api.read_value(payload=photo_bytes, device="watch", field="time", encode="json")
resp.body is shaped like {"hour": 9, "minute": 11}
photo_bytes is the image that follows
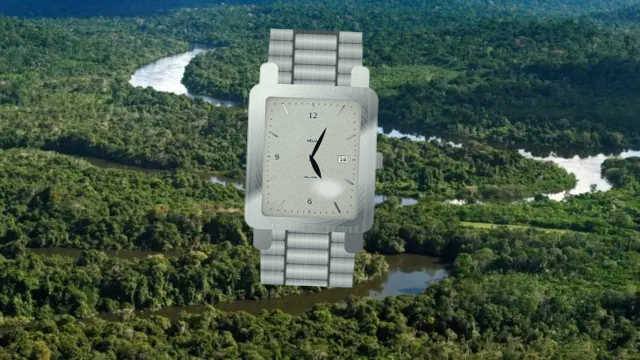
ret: {"hour": 5, "minute": 4}
